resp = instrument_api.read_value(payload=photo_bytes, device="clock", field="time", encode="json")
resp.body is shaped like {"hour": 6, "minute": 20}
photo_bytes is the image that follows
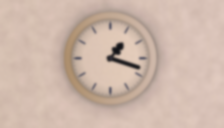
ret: {"hour": 1, "minute": 18}
